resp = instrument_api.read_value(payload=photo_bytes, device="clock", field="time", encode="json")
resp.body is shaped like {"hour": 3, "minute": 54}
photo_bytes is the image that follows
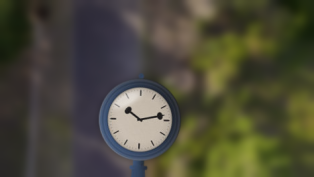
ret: {"hour": 10, "minute": 13}
